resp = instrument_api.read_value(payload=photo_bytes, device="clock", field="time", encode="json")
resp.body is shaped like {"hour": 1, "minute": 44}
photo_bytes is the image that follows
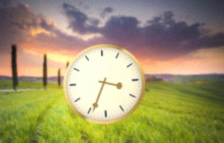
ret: {"hour": 3, "minute": 34}
